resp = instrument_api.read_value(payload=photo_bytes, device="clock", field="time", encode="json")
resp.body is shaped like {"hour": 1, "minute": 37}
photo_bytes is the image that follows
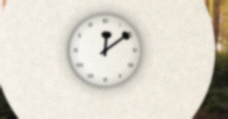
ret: {"hour": 12, "minute": 9}
